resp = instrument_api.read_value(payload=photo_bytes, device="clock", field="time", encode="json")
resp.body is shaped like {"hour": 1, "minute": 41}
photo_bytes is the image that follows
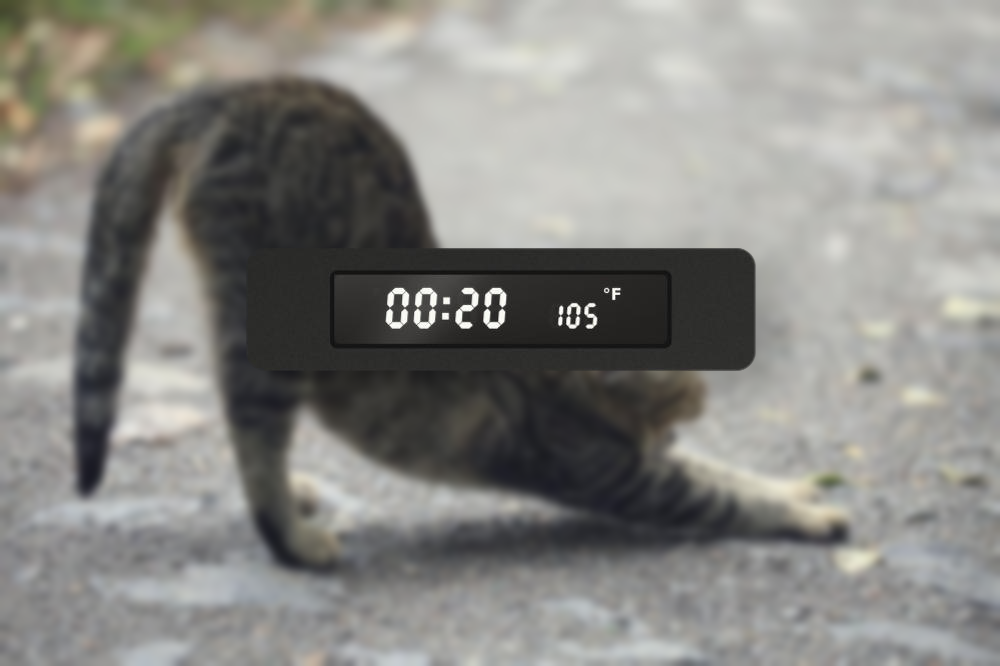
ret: {"hour": 0, "minute": 20}
